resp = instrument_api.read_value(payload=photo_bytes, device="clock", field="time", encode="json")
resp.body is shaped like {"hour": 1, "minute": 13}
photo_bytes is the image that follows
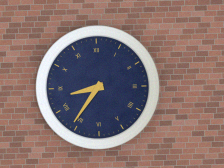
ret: {"hour": 8, "minute": 36}
